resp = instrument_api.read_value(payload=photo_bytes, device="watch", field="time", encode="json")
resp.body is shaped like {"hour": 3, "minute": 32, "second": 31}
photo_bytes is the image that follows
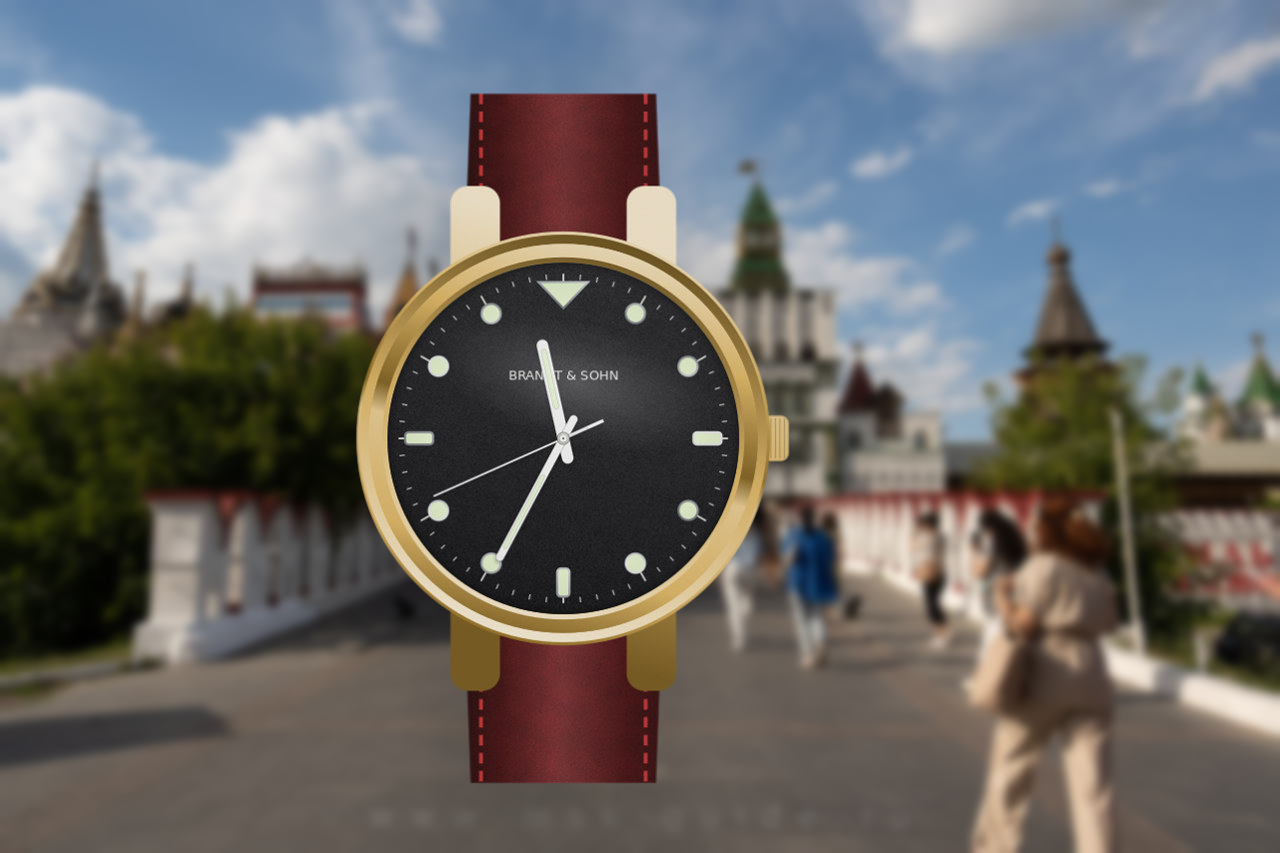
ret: {"hour": 11, "minute": 34, "second": 41}
